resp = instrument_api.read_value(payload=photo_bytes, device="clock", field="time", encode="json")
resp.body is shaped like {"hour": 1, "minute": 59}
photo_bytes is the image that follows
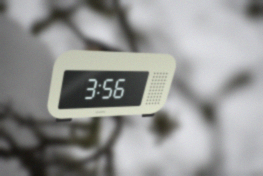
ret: {"hour": 3, "minute": 56}
